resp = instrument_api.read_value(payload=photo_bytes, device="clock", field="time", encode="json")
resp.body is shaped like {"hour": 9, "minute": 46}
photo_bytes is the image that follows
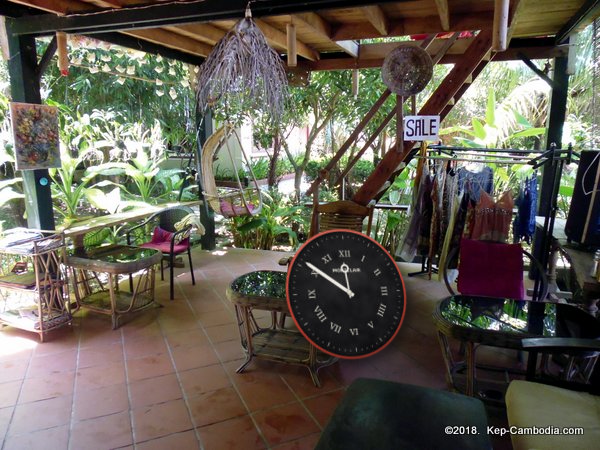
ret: {"hour": 11, "minute": 51}
